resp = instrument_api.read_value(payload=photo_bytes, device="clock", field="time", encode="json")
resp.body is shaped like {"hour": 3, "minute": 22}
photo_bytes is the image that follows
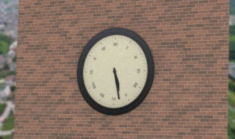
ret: {"hour": 5, "minute": 28}
